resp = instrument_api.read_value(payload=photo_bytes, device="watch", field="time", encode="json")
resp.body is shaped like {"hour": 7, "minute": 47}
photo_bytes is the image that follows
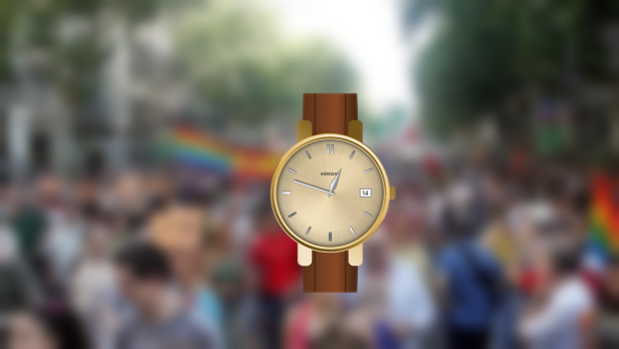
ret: {"hour": 12, "minute": 48}
